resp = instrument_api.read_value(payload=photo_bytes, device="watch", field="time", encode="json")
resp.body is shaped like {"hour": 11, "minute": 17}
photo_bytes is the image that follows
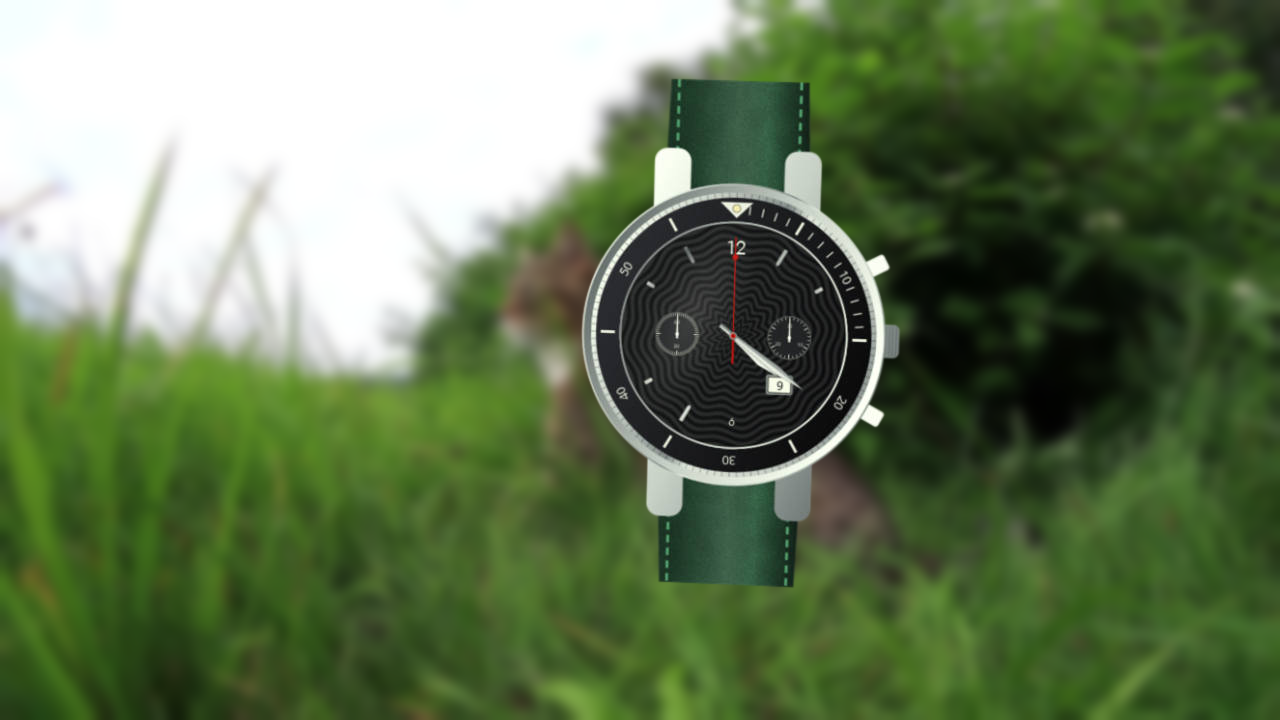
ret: {"hour": 4, "minute": 21}
